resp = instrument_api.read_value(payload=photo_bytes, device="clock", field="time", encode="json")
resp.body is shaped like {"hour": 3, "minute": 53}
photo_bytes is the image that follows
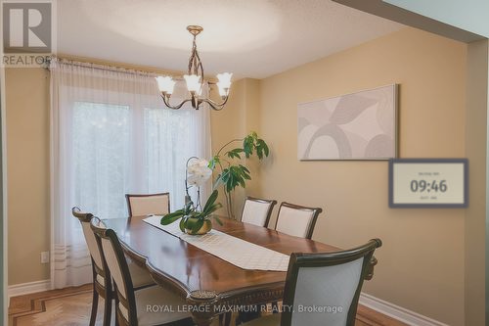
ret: {"hour": 9, "minute": 46}
